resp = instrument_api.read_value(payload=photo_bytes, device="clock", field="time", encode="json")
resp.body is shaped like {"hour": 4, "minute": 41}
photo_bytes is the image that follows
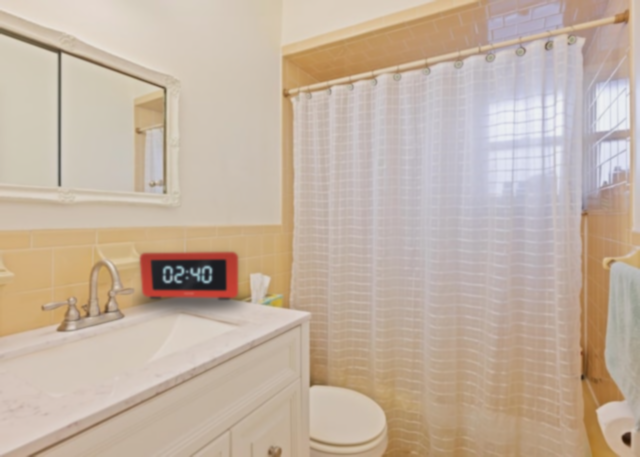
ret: {"hour": 2, "minute": 40}
